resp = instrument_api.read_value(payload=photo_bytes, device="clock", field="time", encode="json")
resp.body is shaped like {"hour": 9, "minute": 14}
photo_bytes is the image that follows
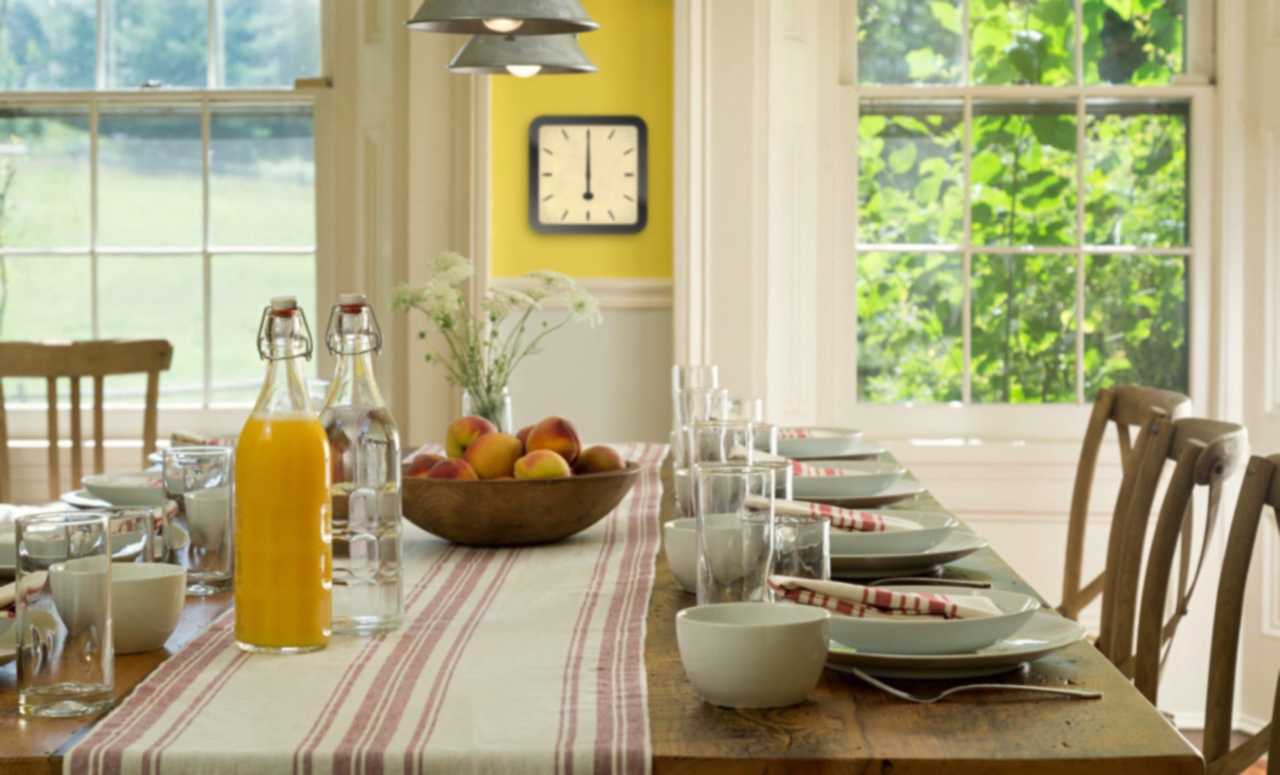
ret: {"hour": 6, "minute": 0}
